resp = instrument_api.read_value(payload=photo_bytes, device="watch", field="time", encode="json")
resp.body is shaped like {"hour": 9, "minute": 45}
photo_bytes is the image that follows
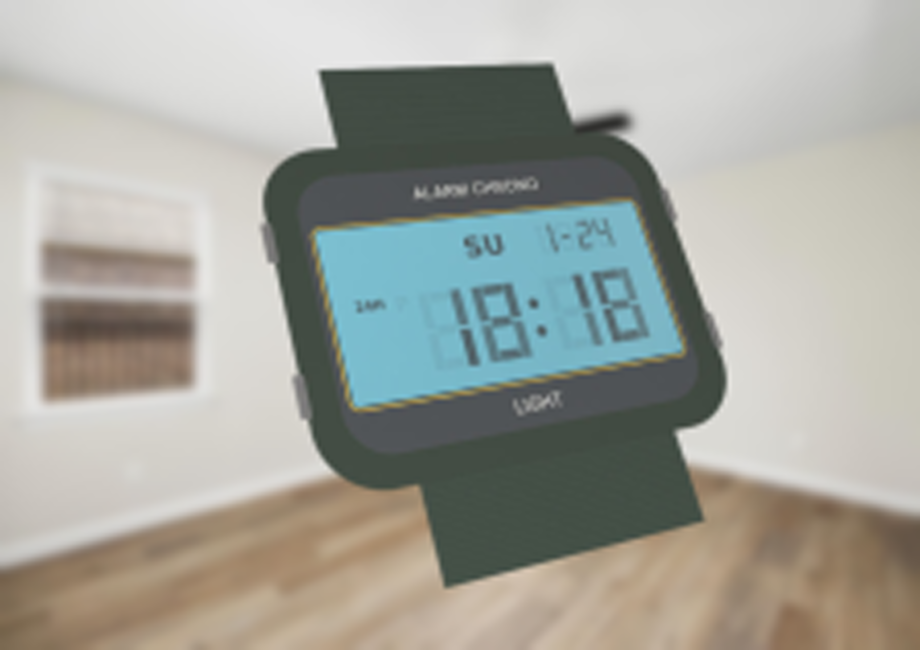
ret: {"hour": 18, "minute": 18}
